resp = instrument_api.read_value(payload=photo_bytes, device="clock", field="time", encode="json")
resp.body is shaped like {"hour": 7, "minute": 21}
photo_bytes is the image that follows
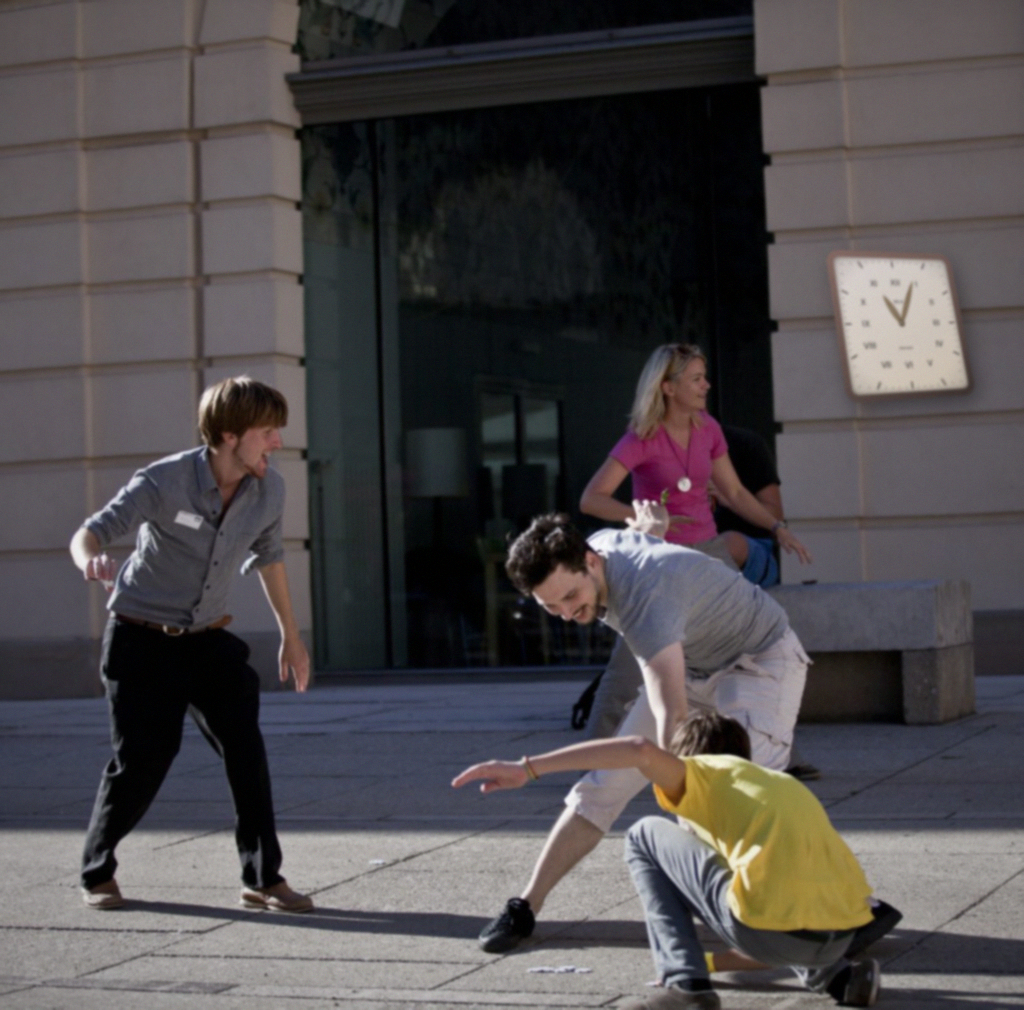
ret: {"hour": 11, "minute": 4}
